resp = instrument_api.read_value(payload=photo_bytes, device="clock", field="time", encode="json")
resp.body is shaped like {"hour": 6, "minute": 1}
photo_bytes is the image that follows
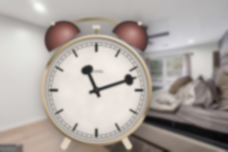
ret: {"hour": 11, "minute": 12}
